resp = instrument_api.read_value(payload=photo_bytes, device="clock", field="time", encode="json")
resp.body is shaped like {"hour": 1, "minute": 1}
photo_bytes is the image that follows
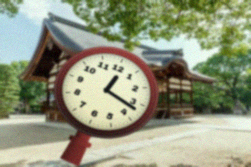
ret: {"hour": 12, "minute": 17}
